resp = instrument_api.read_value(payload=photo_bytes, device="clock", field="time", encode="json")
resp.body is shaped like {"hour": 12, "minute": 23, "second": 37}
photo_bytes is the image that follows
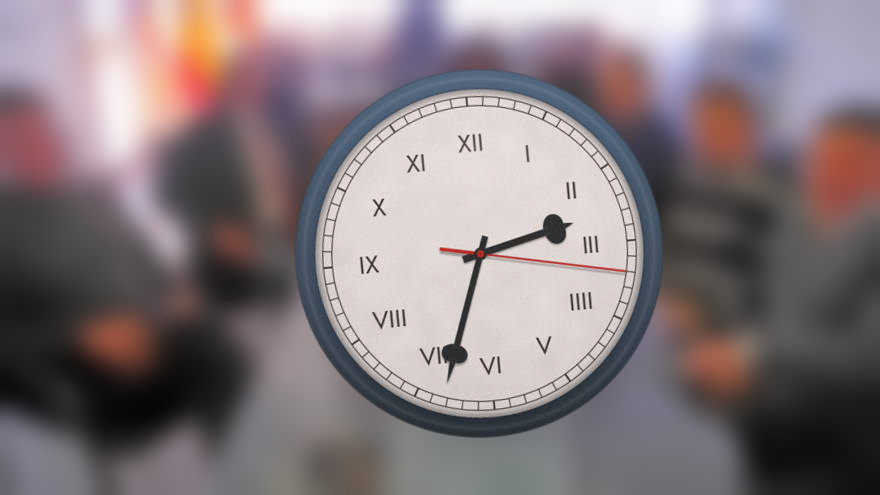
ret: {"hour": 2, "minute": 33, "second": 17}
